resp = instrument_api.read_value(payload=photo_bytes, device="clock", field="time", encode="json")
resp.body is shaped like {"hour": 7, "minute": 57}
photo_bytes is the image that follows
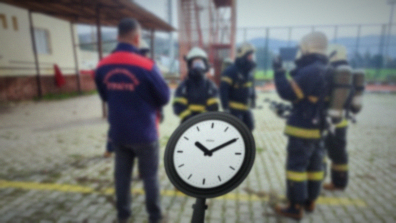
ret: {"hour": 10, "minute": 10}
